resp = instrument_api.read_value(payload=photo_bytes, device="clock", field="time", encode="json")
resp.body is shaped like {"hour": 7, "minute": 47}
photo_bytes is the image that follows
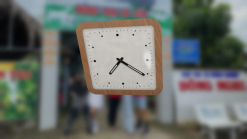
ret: {"hour": 7, "minute": 21}
